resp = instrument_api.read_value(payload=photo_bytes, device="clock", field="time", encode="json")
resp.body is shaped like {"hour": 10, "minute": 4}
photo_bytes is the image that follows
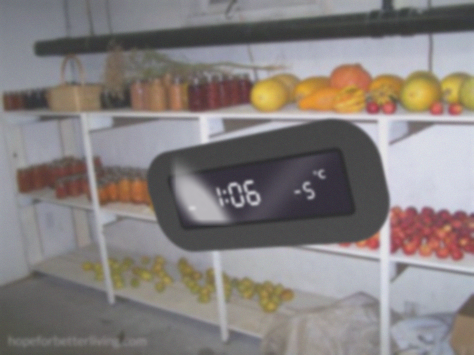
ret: {"hour": 1, "minute": 6}
